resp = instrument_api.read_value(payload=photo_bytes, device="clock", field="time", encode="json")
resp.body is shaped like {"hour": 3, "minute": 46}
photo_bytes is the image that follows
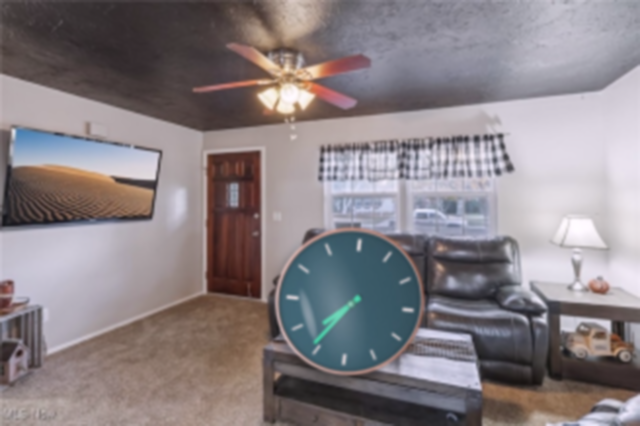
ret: {"hour": 7, "minute": 36}
